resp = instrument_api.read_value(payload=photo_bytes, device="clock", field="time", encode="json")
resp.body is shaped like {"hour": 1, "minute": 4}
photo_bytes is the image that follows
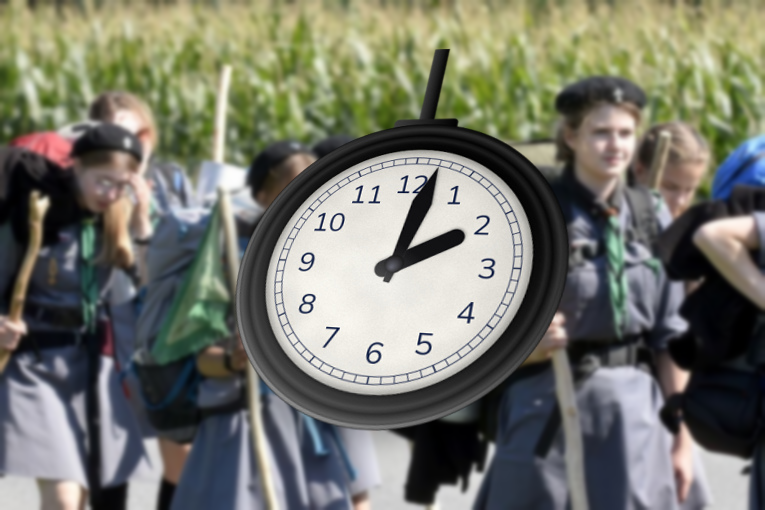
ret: {"hour": 2, "minute": 2}
